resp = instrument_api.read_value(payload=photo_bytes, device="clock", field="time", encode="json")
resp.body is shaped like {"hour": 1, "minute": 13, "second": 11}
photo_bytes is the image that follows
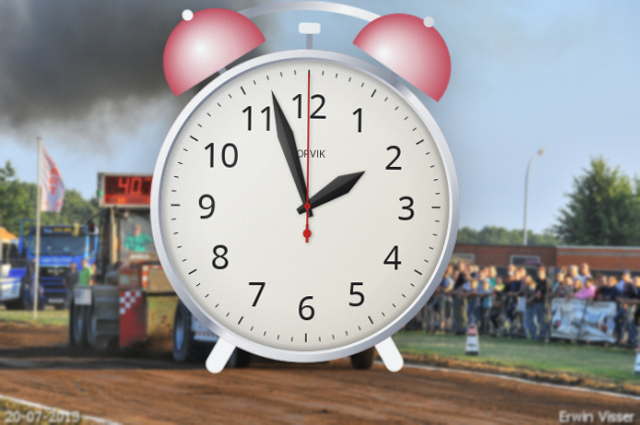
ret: {"hour": 1, "minute": 57, "second": 0}
